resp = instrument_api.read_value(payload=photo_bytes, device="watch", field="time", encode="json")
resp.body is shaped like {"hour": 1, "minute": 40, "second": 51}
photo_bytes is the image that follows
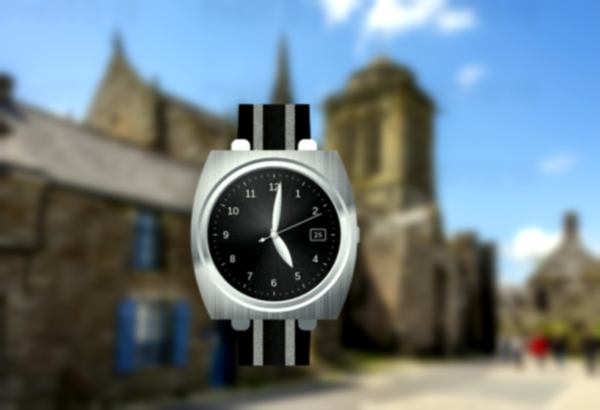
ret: {"hour": 5, "minute": 1, "second": 11}
